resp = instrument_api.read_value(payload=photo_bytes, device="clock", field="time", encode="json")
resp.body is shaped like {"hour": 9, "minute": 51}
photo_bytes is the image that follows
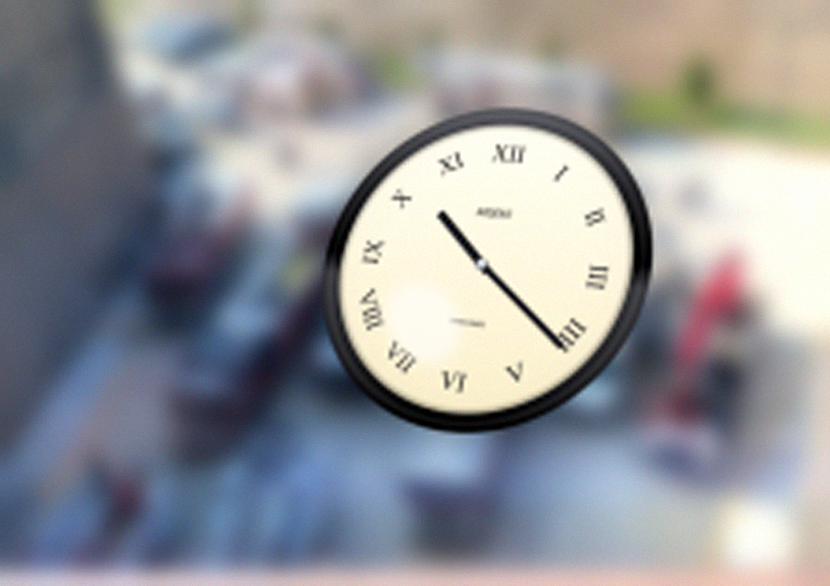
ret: {"hour": 10, "minute": 21}
